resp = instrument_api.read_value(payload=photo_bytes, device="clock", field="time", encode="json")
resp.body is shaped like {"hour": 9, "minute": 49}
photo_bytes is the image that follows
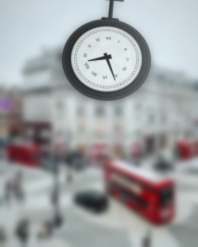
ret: {"hour": 8, "minute": 26}
